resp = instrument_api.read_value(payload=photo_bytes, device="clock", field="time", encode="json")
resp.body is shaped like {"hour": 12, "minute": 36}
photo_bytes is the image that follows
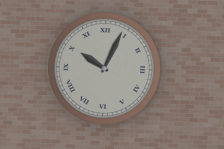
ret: {"hour": 10, "minute": 4}
